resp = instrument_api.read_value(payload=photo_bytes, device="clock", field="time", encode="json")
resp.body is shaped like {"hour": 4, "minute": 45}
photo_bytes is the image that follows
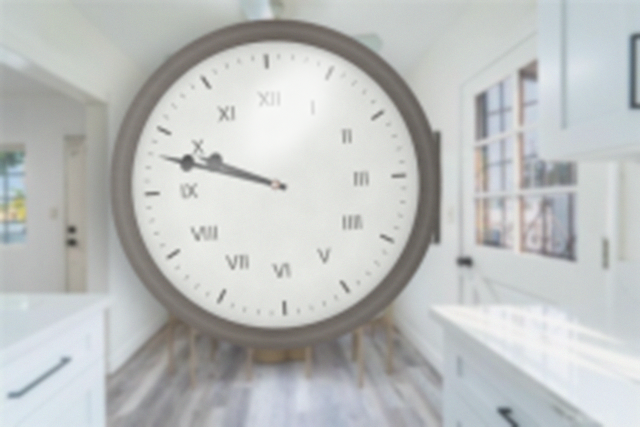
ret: {"hour": 9, "minute": 48}
